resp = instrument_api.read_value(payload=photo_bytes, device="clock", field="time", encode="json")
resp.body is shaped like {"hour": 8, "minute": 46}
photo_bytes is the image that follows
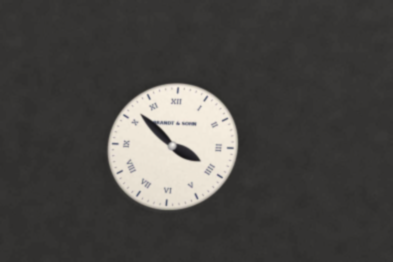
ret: {"hour": 3, "minute": 52}
